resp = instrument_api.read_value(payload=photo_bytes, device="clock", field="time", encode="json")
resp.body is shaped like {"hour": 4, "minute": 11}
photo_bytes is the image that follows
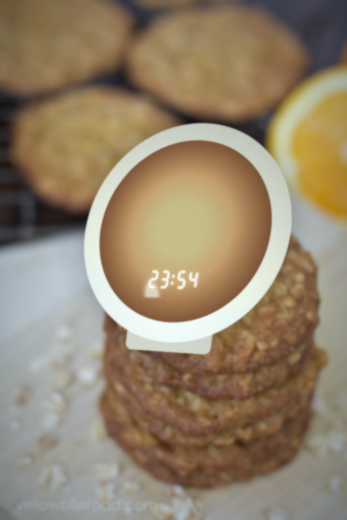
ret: {"hour": 23, "minute": 54}
